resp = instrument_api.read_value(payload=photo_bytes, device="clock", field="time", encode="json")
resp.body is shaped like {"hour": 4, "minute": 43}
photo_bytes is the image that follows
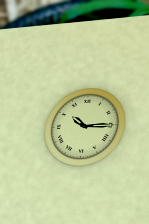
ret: {"hour": 10, "minute": 15}
